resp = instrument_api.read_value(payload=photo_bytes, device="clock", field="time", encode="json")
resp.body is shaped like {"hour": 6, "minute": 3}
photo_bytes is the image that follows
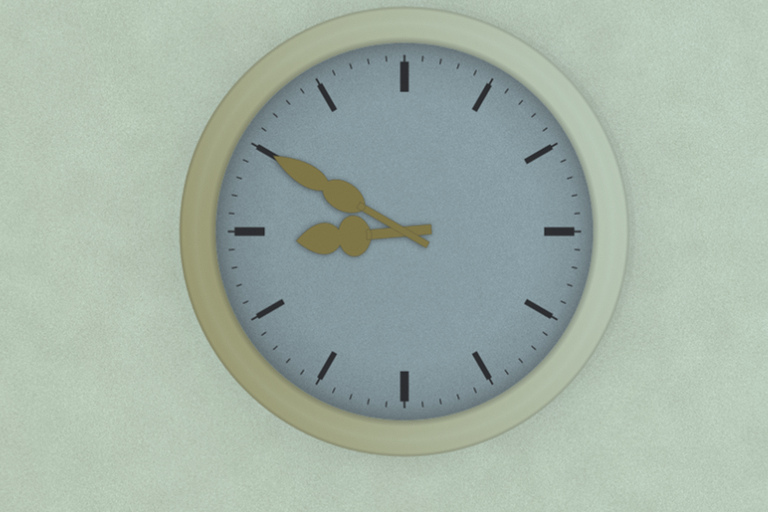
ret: {"hour": 8, "minute": 50}
